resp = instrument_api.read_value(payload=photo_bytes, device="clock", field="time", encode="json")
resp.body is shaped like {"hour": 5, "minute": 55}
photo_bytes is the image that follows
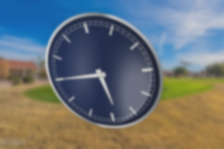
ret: {"hour": 5, "minute": 45}
